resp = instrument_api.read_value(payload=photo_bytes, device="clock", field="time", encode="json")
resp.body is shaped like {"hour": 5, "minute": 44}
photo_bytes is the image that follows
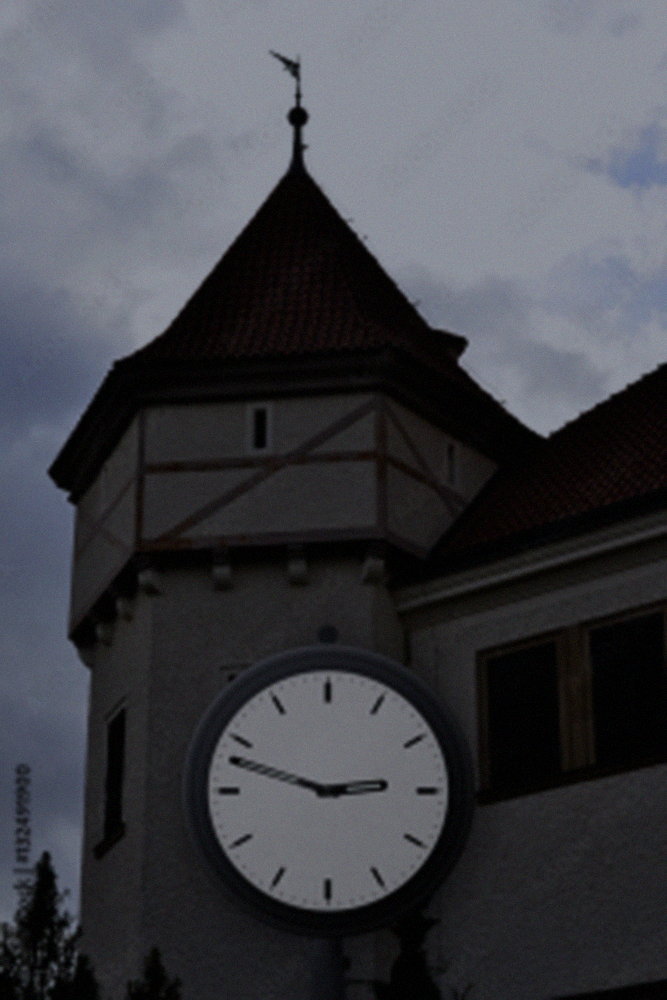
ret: {"hour": 2, "minute": 48}
